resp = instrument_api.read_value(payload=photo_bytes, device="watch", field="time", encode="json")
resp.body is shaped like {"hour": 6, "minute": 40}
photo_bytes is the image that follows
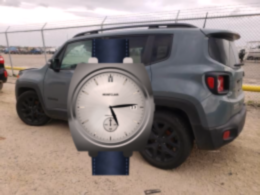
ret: {"hour": 5, "minute": 14}
